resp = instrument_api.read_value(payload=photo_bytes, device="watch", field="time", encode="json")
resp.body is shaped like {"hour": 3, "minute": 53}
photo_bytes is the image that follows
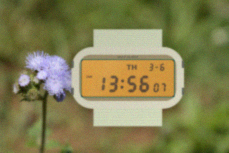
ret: {"hour": 13, "minute": 56}
